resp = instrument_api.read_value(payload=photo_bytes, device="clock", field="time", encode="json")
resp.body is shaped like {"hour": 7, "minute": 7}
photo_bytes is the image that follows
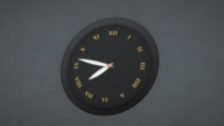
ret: {"hour": 7, "minute": 47}
